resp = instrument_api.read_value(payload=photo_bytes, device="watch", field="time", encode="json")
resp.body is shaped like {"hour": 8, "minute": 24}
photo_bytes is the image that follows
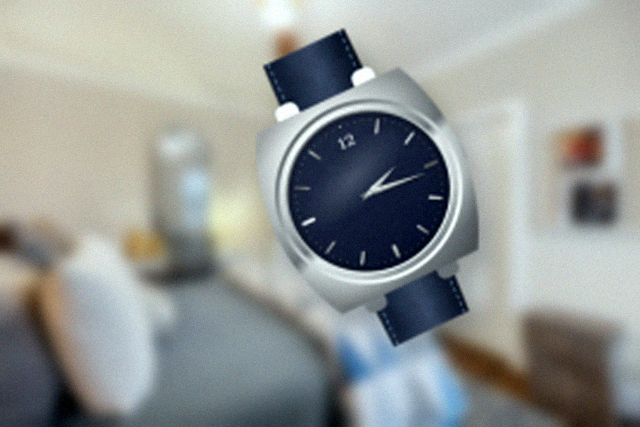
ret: {"hour": 2, "minute": 16}
